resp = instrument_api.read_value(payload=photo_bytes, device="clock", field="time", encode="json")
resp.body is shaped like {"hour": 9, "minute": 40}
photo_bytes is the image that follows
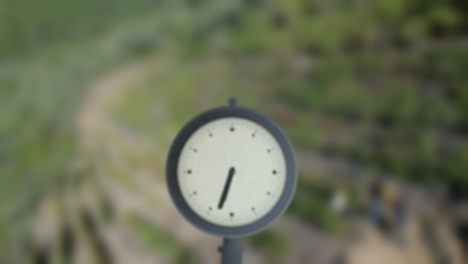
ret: {"hour": 6, "minute": 33}
